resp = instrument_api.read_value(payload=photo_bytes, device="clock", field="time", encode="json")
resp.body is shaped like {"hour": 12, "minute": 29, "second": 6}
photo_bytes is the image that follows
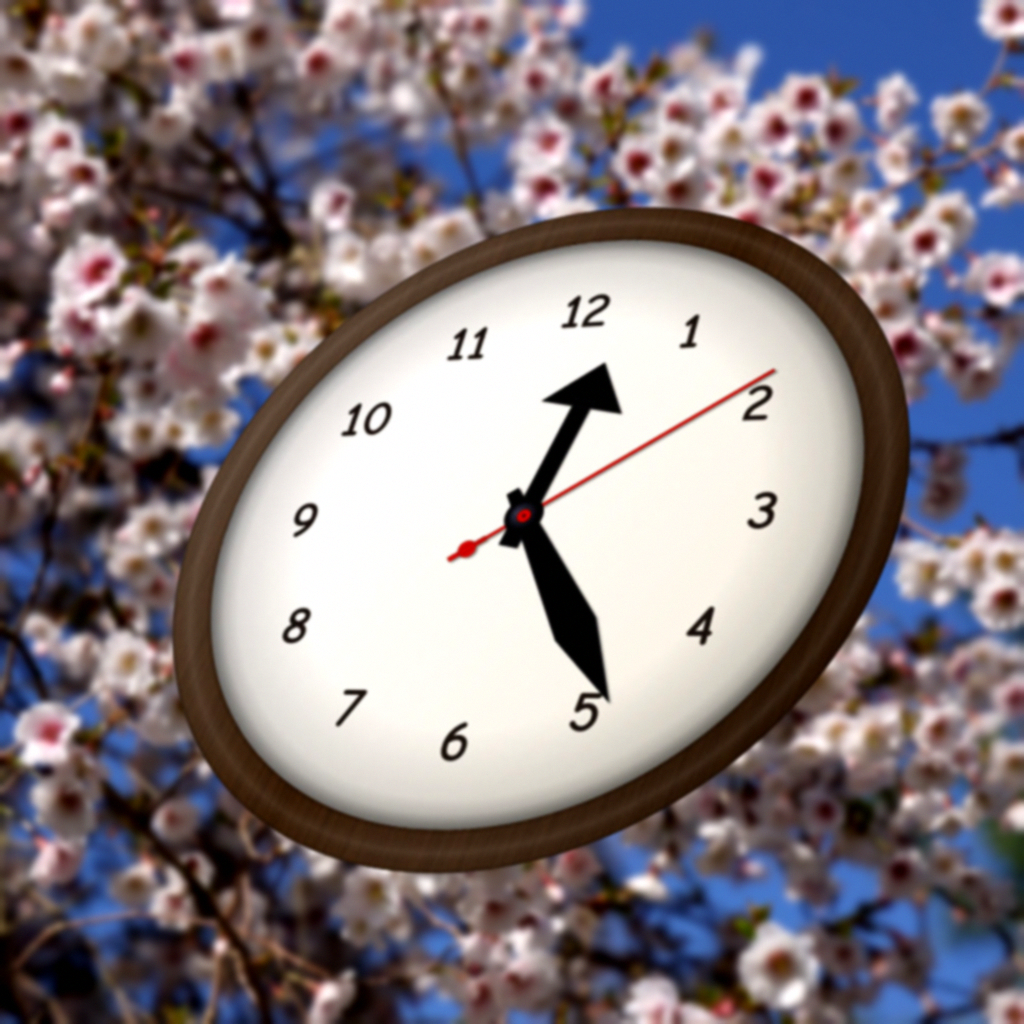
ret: {"hour": 12, "minute": 24, "second": 9}
